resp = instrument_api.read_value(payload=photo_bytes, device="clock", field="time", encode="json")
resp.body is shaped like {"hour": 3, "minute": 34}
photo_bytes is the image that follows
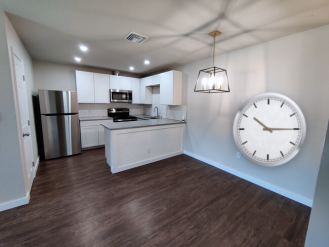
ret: {"hour": 10, "minute": 15}
